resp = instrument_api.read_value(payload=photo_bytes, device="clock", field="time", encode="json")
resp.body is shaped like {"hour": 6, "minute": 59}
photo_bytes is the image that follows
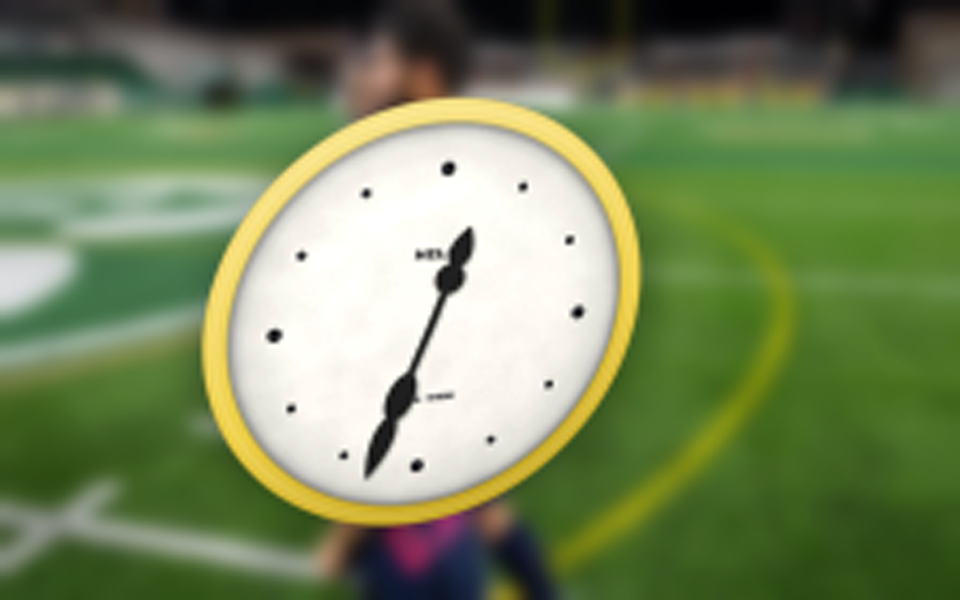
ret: {"hour": 12, "minute": 33}
